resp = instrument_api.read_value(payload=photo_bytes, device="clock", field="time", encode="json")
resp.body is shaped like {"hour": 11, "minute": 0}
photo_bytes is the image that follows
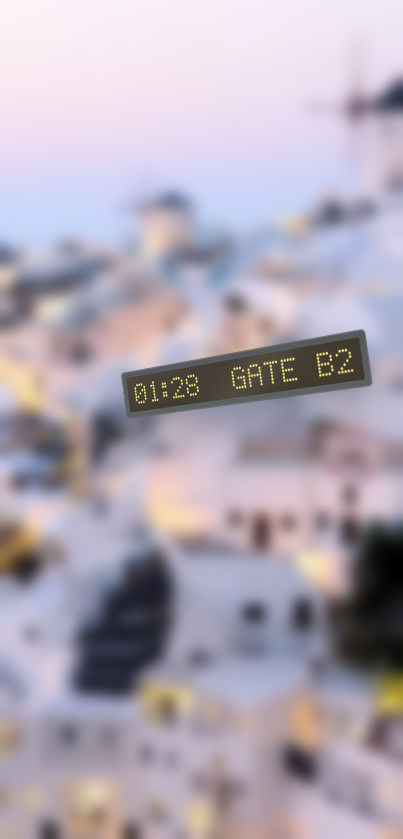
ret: {"hour": 1, "minute": 28}
